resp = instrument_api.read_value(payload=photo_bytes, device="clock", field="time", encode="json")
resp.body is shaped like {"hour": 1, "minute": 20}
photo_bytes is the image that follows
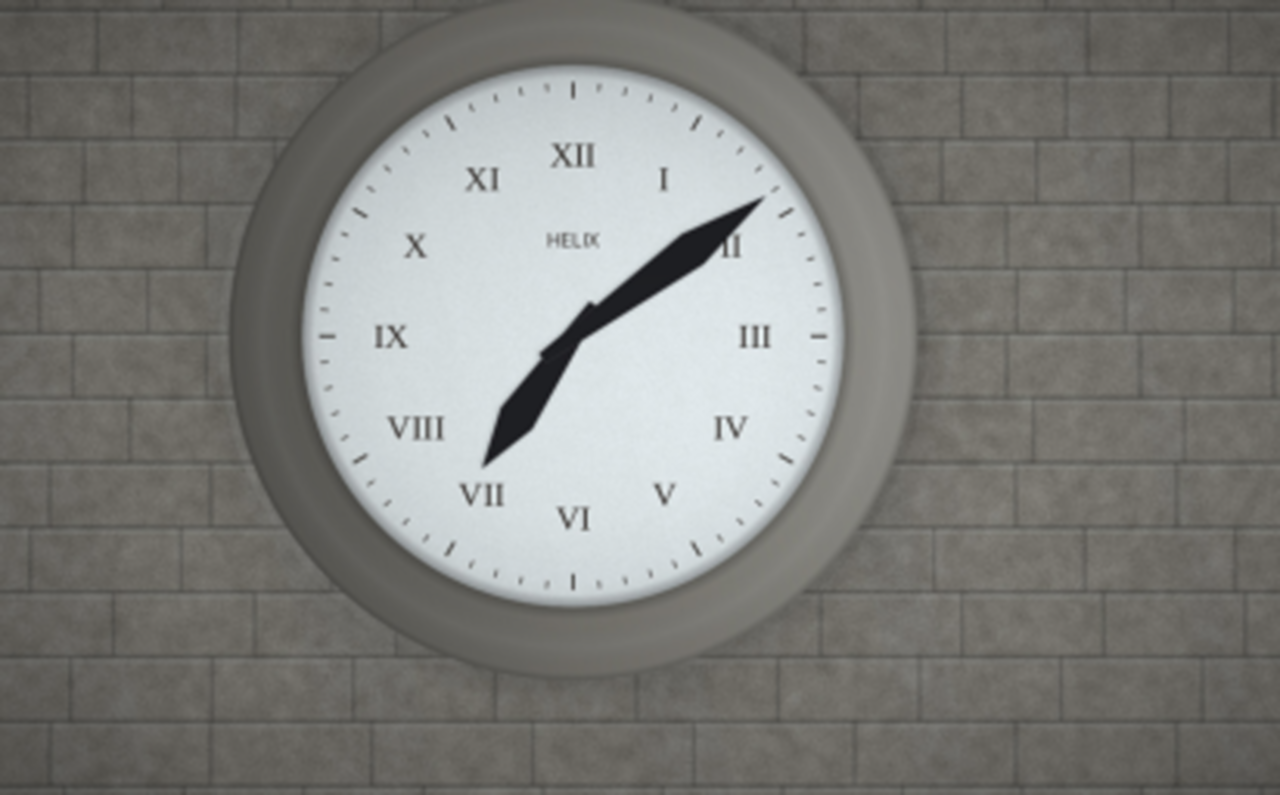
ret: {"hour": 7, "minute": 9}
